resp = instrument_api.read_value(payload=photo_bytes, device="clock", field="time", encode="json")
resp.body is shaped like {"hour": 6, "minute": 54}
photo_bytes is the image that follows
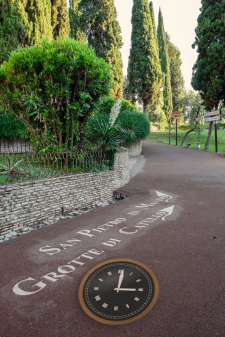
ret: {"hour": 3, "minute": 1}
